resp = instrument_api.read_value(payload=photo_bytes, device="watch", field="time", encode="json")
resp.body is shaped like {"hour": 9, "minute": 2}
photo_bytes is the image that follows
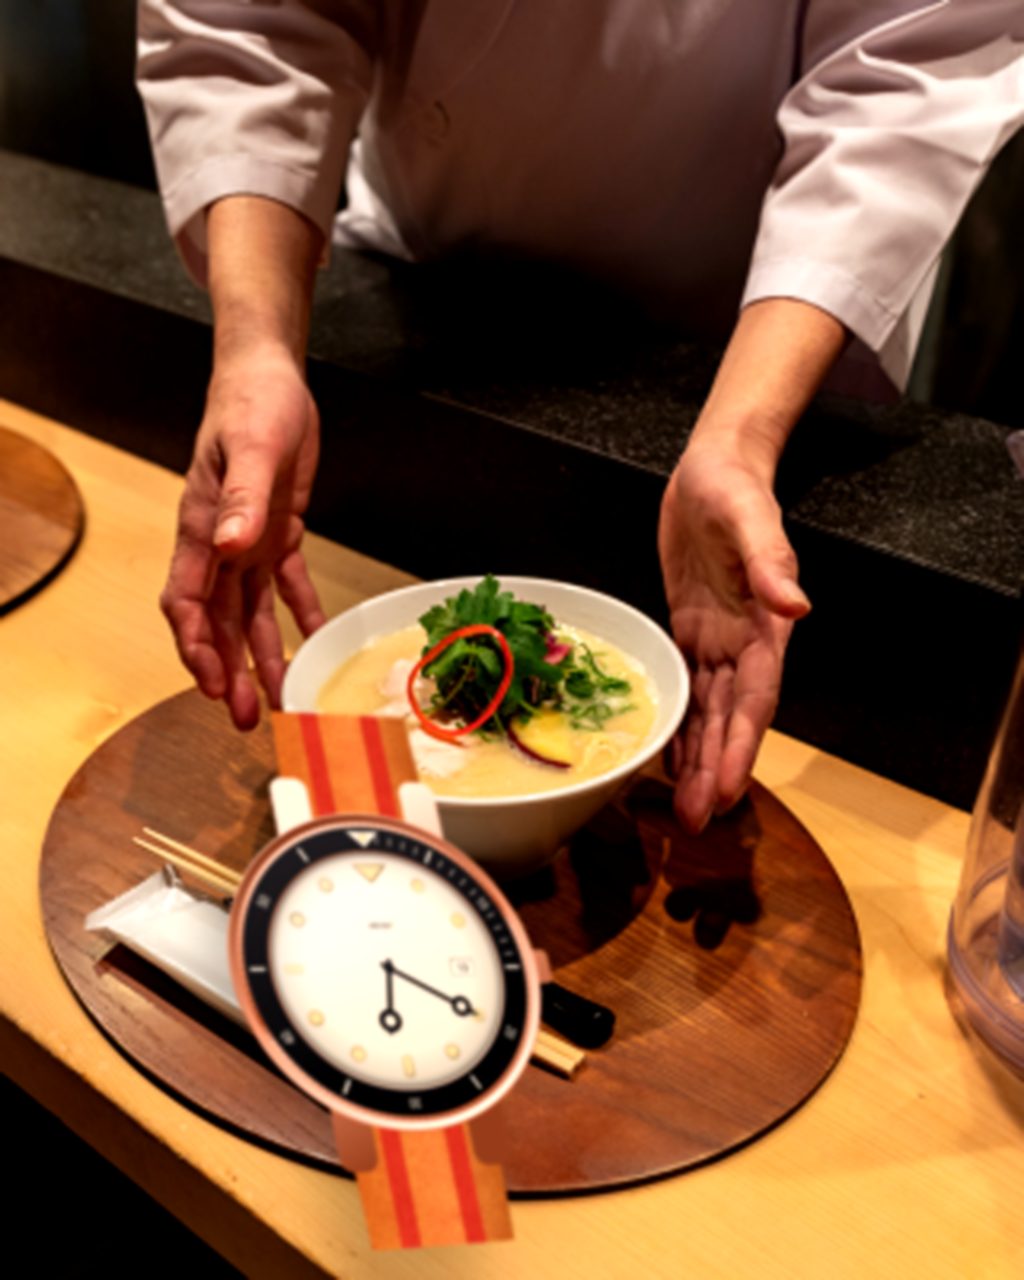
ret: {"hour": 6, "minute": 20}
